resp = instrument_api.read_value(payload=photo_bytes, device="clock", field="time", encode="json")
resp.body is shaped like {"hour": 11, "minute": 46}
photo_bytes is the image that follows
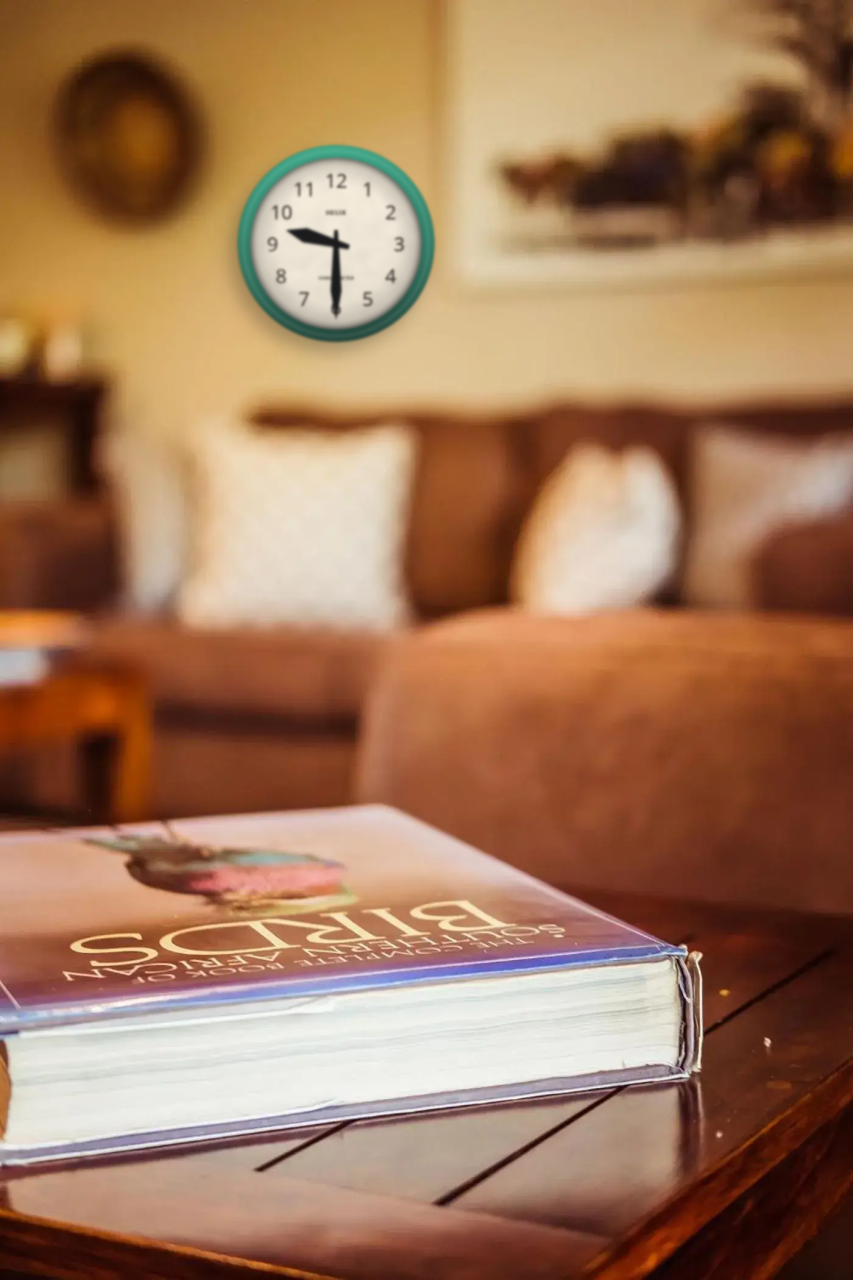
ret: {"hour": 9, "minute": 30}
